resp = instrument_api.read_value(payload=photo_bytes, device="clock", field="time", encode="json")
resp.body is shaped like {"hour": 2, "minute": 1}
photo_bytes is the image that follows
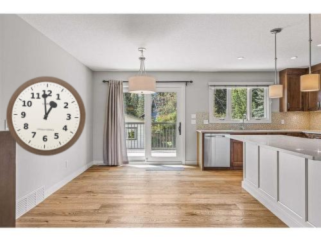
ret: {"hour": 12, "minute": 59}
